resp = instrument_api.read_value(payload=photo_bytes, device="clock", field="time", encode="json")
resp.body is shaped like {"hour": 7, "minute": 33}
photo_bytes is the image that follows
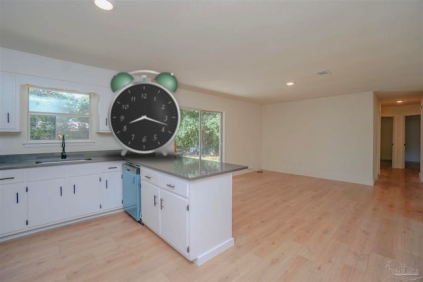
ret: {"hour": 8, "minute": 18}
